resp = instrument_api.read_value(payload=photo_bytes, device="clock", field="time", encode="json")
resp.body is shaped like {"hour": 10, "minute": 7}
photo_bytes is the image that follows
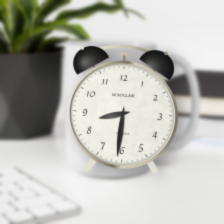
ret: {"hour": 8, "minute": 31}
